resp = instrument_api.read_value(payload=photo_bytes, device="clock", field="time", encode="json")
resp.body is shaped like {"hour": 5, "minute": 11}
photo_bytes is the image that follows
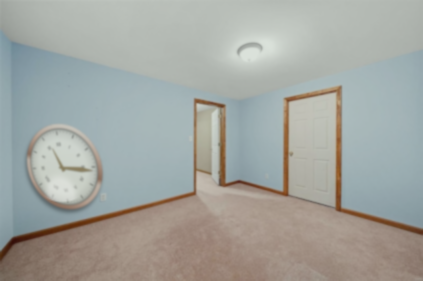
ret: {"hour": 11, "minute": 16}
